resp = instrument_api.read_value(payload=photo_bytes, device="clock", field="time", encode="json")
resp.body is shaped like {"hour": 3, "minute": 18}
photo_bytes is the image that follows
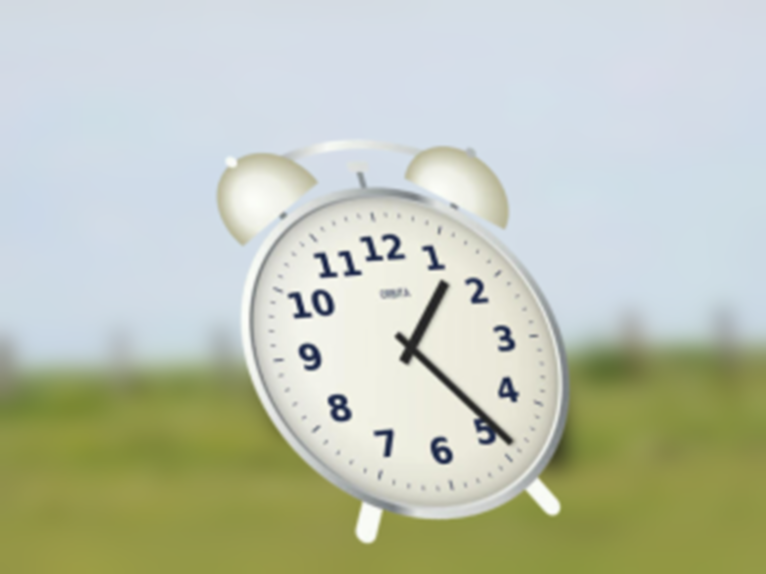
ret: {"hour": 1, "minute": 24}
